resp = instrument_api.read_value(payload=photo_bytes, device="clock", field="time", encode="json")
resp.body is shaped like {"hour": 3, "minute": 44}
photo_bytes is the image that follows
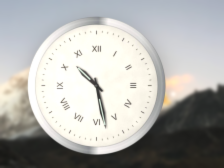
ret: {"hour": 10, "minute": 28}
